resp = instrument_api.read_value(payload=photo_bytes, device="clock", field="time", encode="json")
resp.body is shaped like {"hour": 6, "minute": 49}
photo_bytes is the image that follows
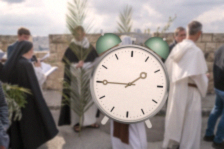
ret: {"hour": 1, "minute": 45}
